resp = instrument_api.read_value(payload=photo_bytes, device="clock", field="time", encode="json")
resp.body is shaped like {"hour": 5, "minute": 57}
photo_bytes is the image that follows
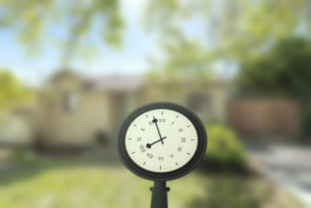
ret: {"hour": 7, "minute": 57}
